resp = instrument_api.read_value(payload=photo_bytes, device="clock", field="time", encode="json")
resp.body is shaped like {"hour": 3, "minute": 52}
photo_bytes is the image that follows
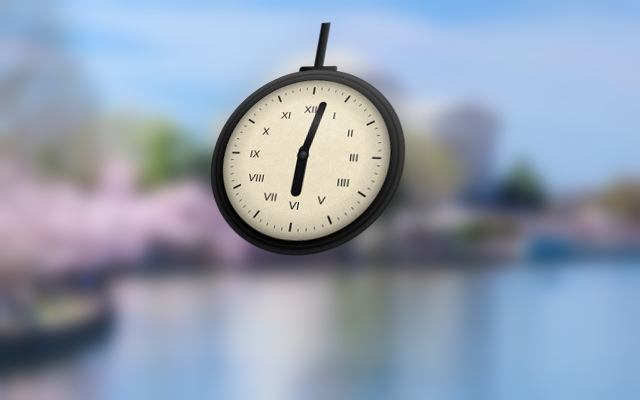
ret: {"hour": 6, "minute": 2}
